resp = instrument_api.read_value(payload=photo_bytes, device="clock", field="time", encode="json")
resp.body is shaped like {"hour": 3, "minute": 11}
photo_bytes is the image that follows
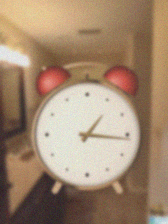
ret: {"hour": 1, "minute": 16}
